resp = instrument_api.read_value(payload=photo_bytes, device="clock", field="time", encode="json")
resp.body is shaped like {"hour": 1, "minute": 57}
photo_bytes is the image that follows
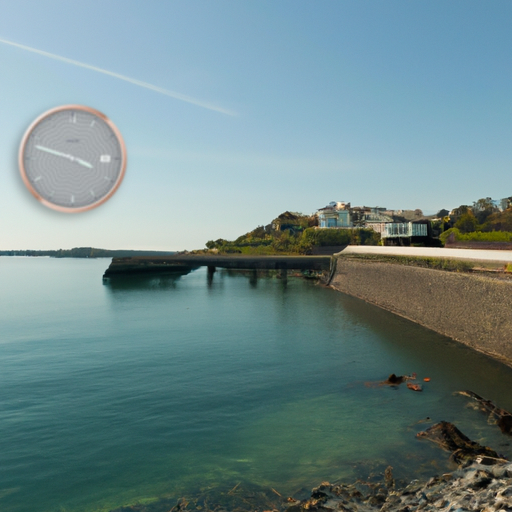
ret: {"hour": 3, "minute": 48}
